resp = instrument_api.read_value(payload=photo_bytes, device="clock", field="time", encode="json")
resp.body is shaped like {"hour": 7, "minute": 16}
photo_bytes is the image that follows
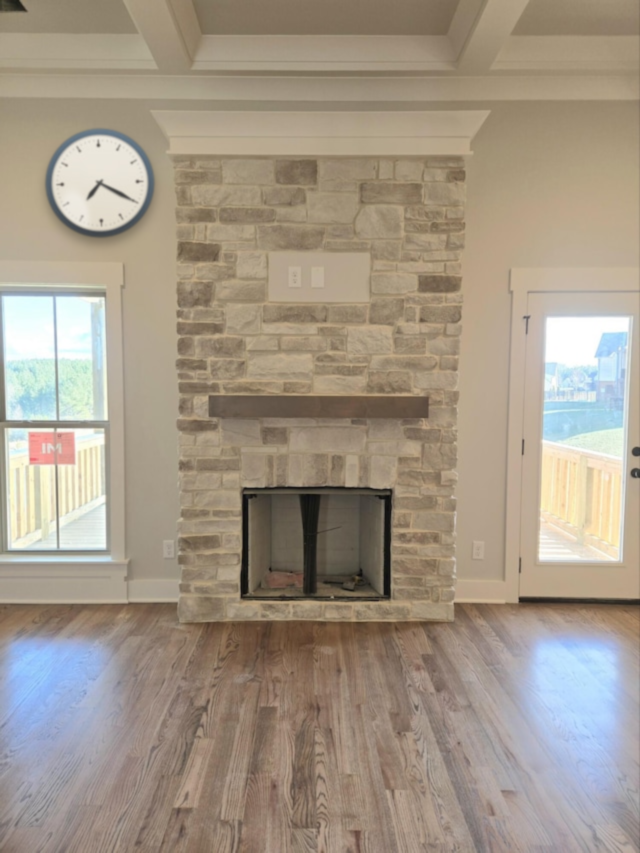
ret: {"hour": 7, "minute": 20}
